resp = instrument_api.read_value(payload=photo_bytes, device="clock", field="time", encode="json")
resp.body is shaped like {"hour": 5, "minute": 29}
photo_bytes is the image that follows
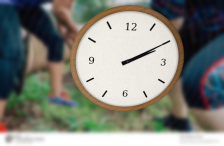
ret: {"hour": 2, "minute": 10}
